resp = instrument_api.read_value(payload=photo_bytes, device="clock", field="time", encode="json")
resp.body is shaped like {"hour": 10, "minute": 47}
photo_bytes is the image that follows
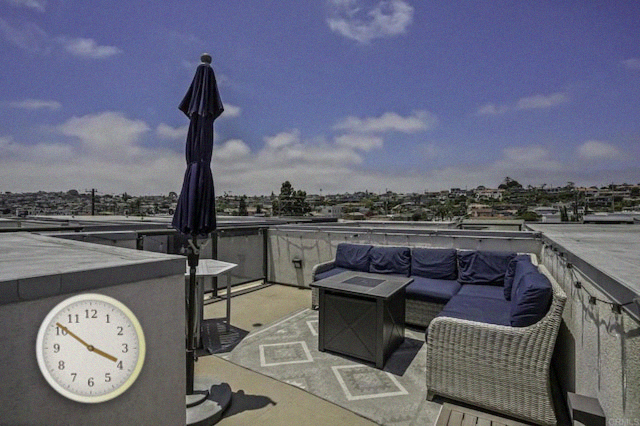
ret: {"hour": 3, "minute": 51}
